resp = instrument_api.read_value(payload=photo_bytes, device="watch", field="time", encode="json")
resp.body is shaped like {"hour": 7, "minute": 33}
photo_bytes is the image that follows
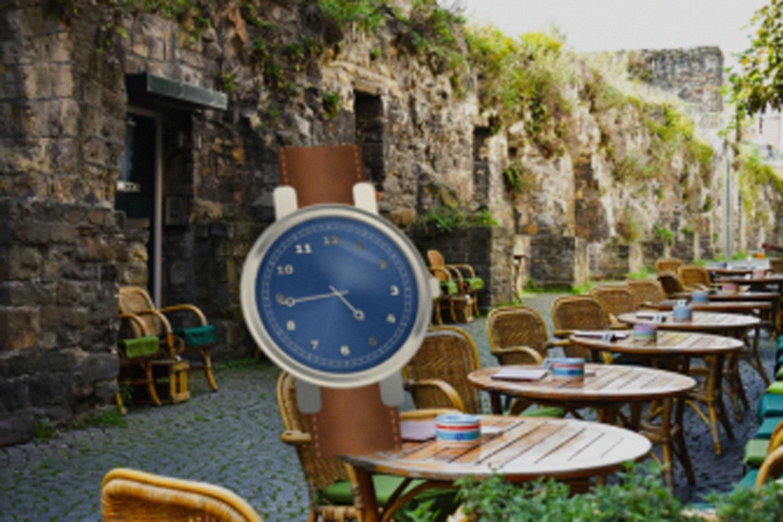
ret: {"hour": 4, "minute": 44}
